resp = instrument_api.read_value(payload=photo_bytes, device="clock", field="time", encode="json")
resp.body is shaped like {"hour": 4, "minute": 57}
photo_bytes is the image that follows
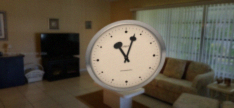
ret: {"hour": 11, "minute": 3}
